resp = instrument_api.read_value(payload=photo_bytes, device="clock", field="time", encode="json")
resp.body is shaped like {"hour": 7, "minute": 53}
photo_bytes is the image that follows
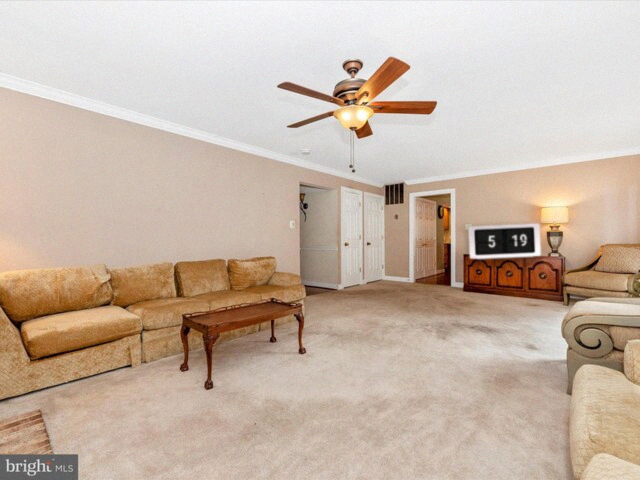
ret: {"hour": 5, "minute": 19}
